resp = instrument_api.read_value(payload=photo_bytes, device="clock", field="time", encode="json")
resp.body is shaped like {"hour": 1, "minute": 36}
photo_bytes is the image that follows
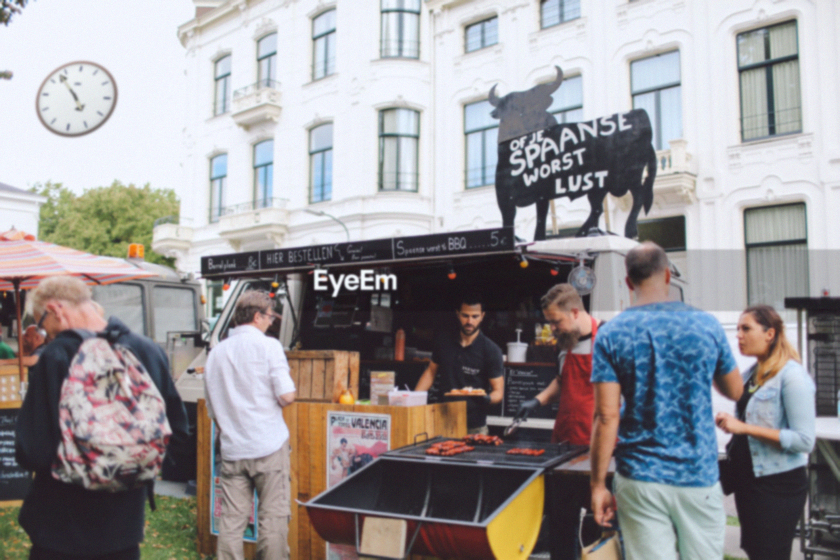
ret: {"hour": 4, "minute": 53}
